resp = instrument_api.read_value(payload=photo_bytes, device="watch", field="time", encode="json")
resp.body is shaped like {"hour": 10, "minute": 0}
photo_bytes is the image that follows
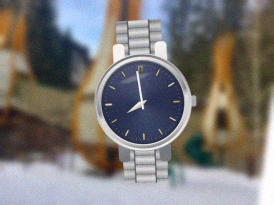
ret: {"hour": 7, "minute": 59}
